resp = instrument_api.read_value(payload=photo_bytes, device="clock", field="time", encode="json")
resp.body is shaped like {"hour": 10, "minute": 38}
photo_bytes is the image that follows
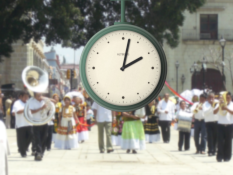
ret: {"hour": 2, "minute": 2}
